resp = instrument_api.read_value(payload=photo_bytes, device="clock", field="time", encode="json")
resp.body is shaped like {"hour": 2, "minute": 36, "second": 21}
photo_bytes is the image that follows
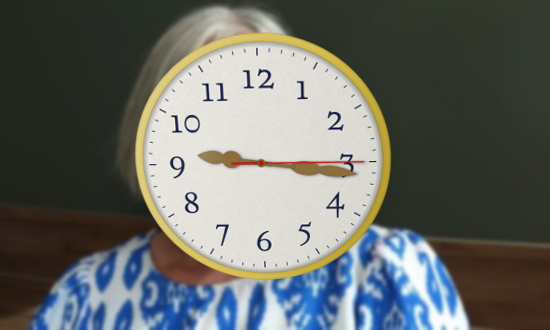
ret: {"hour": 9, "minute": 16, "second": 15}
